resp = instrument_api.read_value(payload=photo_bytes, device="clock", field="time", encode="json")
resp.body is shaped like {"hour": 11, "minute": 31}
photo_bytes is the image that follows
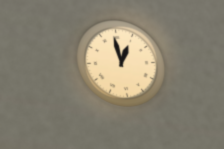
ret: {"hour": 12, "minute": 59}
